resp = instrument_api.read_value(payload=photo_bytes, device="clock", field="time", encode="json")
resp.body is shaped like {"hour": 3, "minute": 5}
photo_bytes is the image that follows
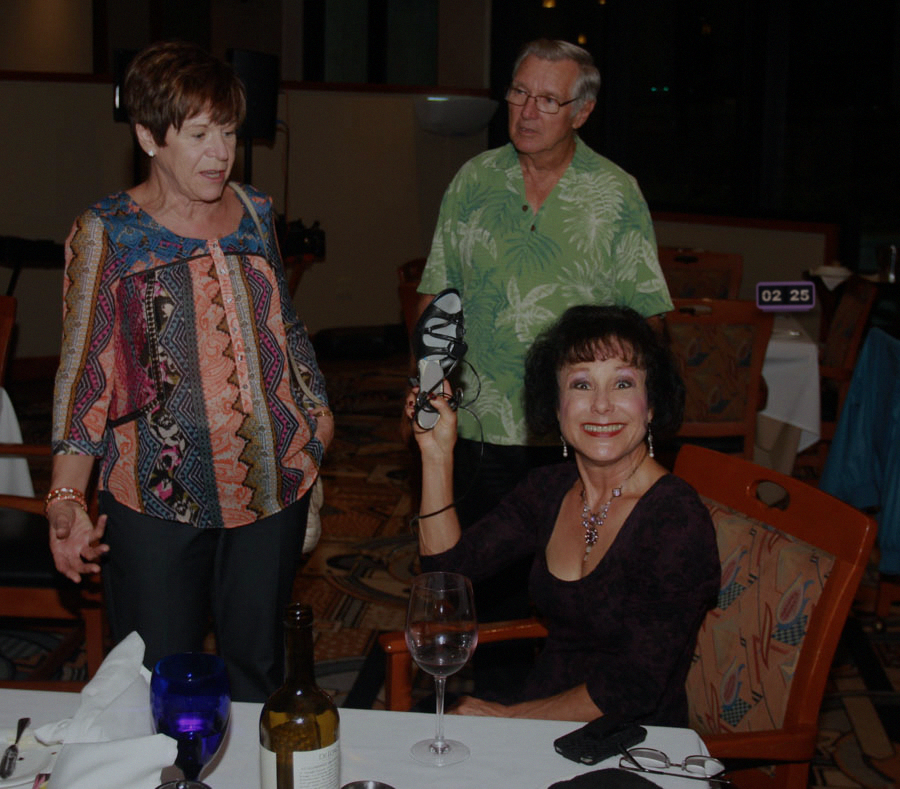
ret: {"hour": 2, "minute": 25}
